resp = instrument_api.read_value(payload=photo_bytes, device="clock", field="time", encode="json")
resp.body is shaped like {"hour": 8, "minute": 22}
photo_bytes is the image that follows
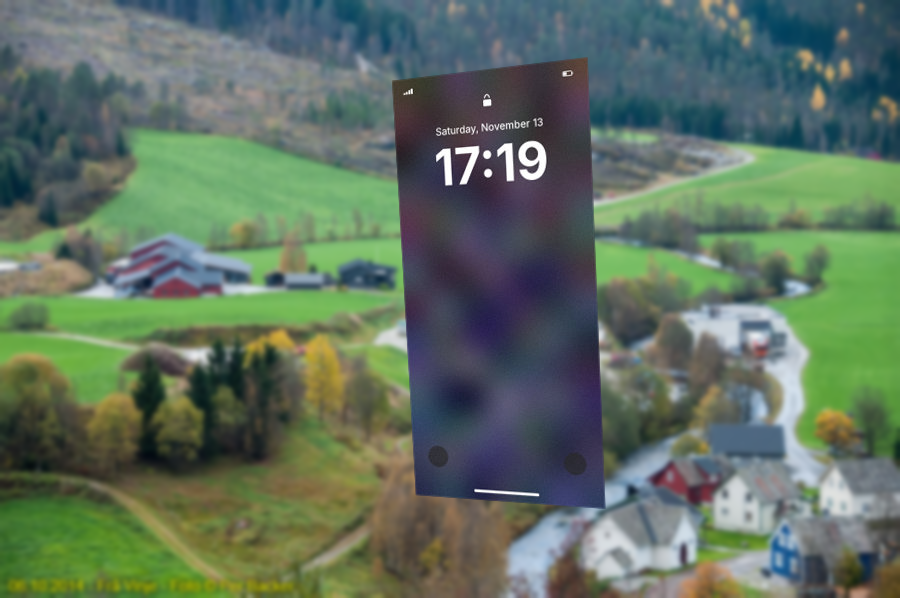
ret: {"hour": 17, "minute": 19}
